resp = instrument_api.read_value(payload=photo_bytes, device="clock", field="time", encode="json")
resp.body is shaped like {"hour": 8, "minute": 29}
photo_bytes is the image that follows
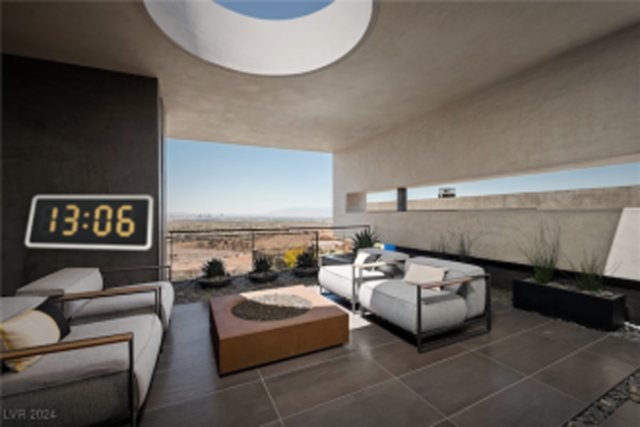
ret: {"hour": 13, "minute": 6}
